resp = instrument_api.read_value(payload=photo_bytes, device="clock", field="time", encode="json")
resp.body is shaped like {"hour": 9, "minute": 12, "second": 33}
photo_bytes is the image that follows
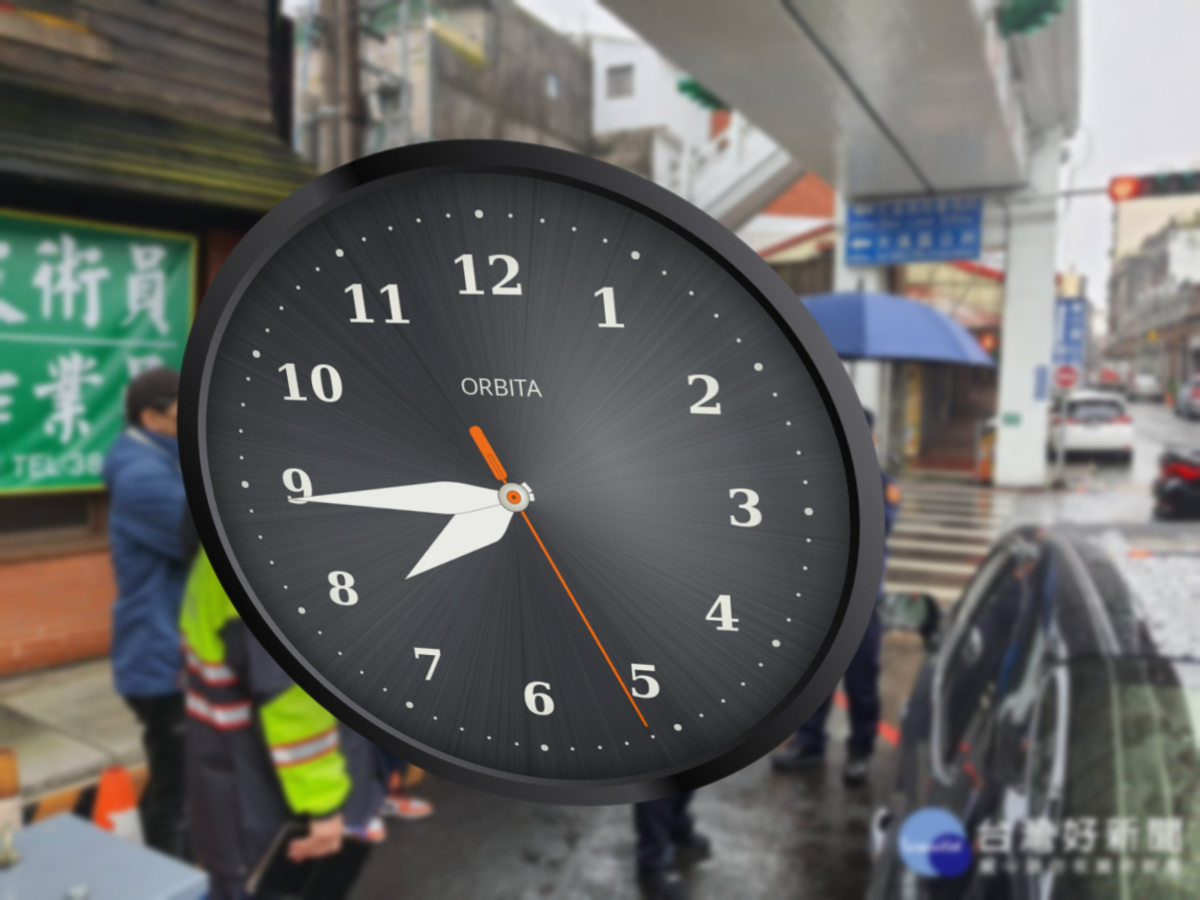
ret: {"hour": 7, "minute": 44, "second": 26}
